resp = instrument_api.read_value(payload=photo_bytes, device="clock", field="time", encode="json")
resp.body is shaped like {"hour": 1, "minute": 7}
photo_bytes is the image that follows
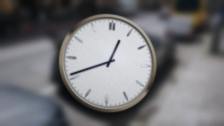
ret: {"hour": 12, "minute": 41}
